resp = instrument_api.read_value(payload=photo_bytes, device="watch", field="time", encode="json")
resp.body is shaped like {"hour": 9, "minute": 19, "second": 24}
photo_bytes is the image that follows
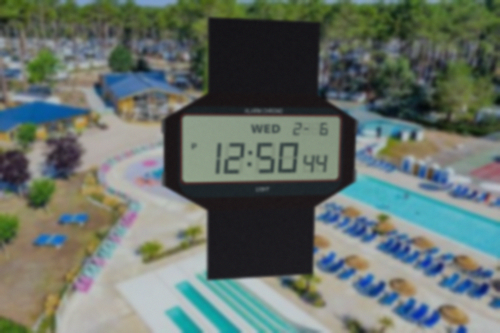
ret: {"hour": 12, "minute": 50, "second": 44}
